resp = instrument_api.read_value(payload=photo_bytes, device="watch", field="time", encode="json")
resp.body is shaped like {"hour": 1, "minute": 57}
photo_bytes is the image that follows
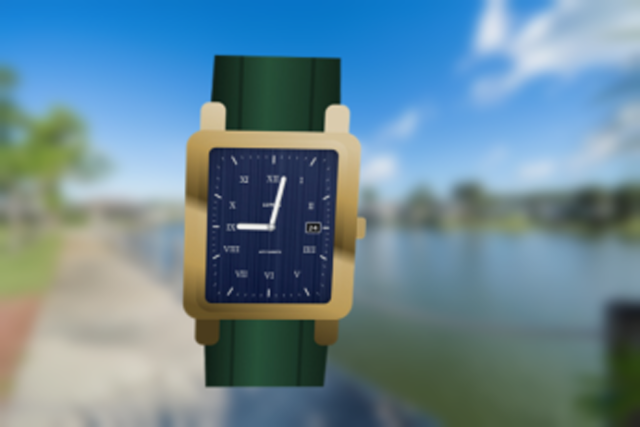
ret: {"hour": 9, "minute": 2}
